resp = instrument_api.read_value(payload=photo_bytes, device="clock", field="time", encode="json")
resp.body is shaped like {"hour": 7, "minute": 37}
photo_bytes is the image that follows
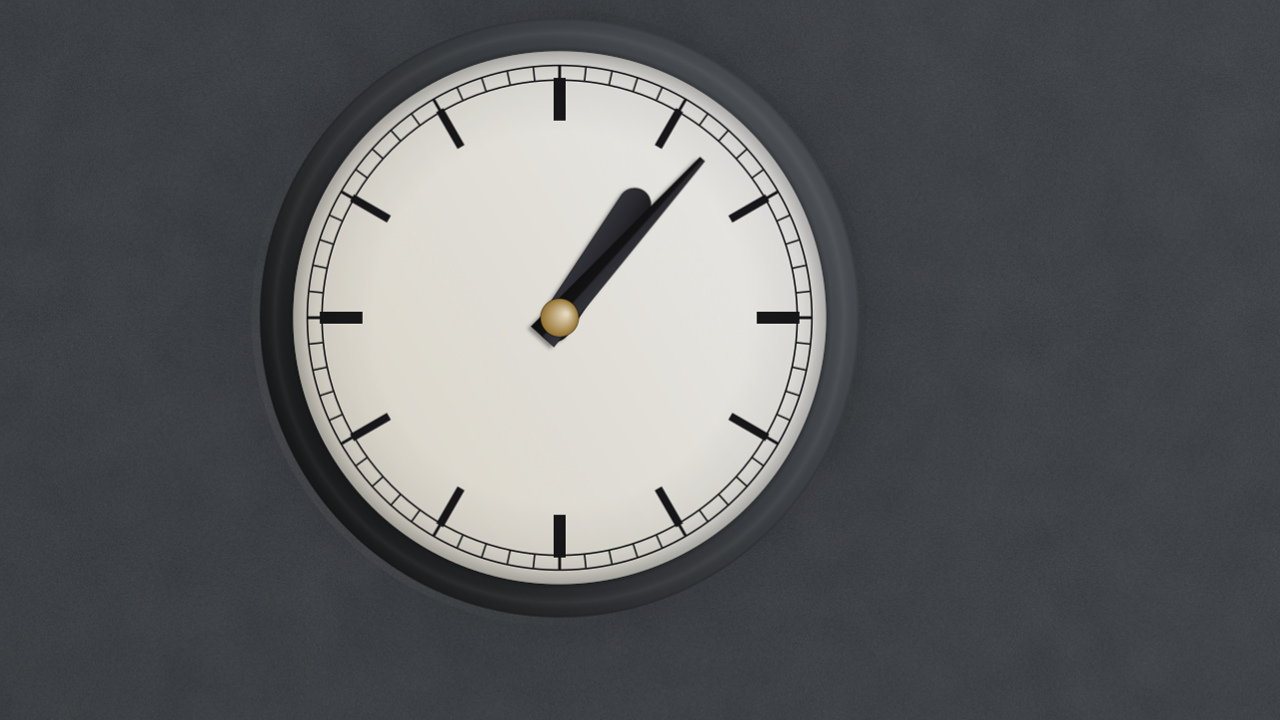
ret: {"hour": 1, "minute": 7}
